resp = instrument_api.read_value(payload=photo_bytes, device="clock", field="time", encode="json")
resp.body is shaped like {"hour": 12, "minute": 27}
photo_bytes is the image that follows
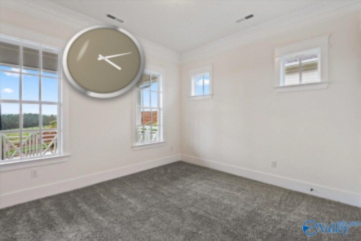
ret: {"hour": 4, "minute": 13}
